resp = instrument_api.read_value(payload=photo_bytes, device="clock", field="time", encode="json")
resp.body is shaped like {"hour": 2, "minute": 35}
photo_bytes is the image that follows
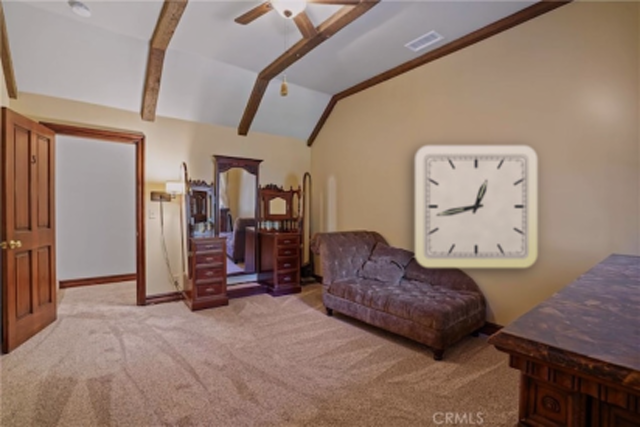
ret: {"hour": 12, "minute": 43}
